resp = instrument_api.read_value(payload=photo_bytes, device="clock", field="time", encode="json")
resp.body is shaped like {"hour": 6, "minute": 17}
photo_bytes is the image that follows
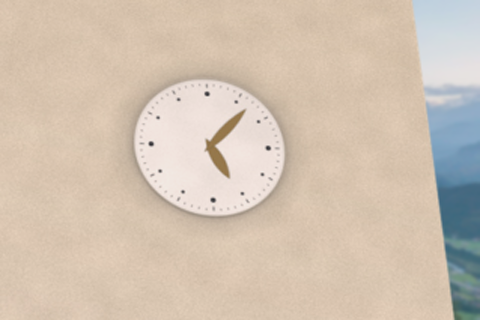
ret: {"hour": 5, "minute": 7}
